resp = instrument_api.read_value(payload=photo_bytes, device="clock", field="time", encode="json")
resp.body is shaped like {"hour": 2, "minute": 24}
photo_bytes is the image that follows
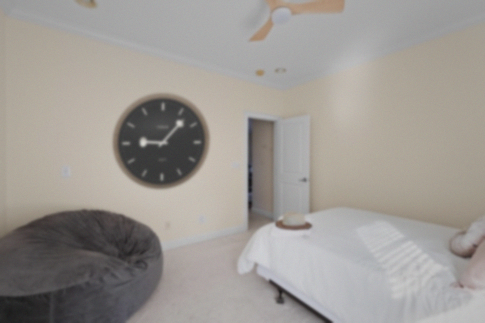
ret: {"hour": 9, "minute": 7}
